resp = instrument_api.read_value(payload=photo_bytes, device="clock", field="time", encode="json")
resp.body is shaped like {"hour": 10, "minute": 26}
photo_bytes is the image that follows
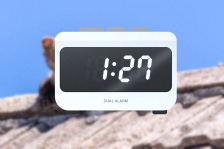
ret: {"hour": 1, "minute": 27}
